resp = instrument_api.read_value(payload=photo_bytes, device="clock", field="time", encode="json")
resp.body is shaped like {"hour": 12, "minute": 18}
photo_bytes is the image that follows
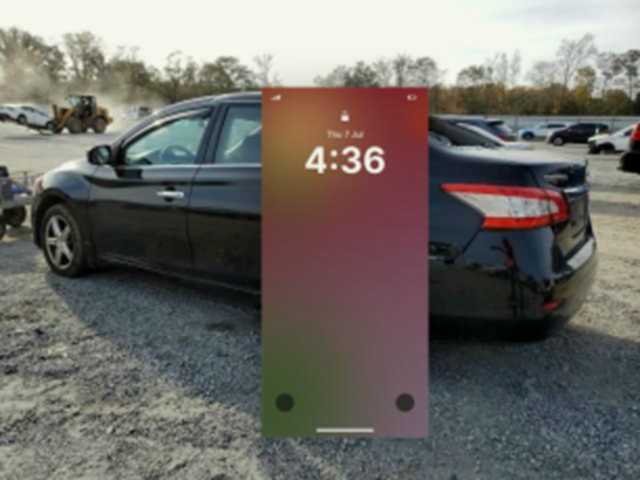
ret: {"hour": 4, "minute": 36}
